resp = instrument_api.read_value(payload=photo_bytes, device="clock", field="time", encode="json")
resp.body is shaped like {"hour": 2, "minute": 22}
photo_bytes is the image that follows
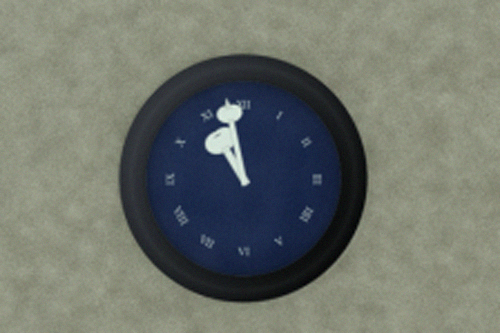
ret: {"hour": 10, "minute": 58}
